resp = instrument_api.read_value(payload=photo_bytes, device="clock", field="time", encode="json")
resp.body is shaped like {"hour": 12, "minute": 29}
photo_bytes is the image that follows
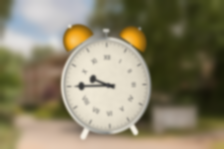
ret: {"hour": 9, "minute": 45}
